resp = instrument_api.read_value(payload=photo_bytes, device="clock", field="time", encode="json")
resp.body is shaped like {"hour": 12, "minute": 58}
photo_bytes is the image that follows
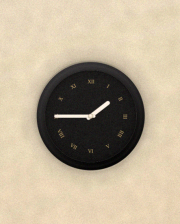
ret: {"hour": 1, "minute": 45}
